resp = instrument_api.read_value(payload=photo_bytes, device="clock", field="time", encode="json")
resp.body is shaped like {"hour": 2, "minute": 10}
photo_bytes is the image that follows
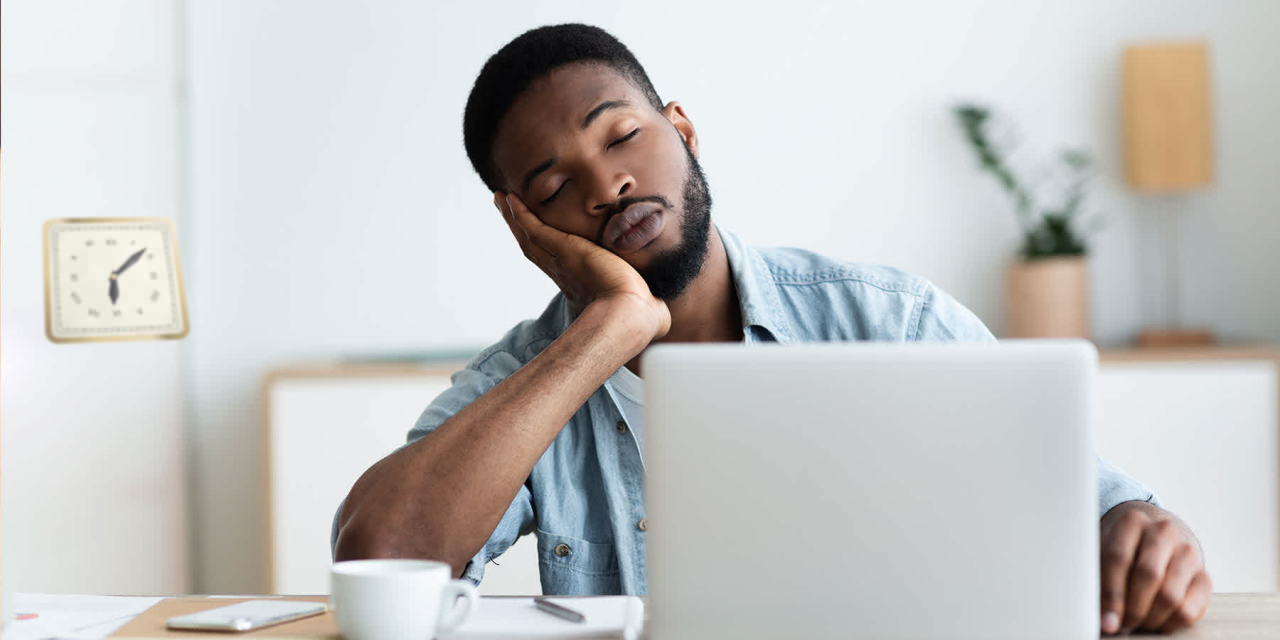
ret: {"hour": 6, "minute": 8}
